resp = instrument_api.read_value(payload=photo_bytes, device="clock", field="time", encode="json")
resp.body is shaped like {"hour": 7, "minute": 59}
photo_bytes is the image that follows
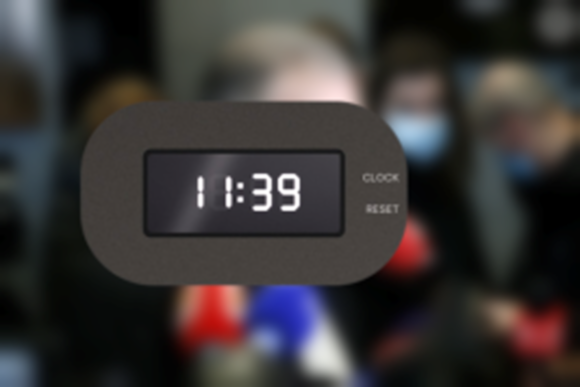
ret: {"hour": 11, "minute": 39}
